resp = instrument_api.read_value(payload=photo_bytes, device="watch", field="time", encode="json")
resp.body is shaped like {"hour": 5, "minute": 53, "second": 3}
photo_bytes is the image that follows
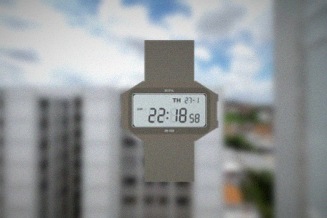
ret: {"hour": 22, "minute": 18, "second": 58}
